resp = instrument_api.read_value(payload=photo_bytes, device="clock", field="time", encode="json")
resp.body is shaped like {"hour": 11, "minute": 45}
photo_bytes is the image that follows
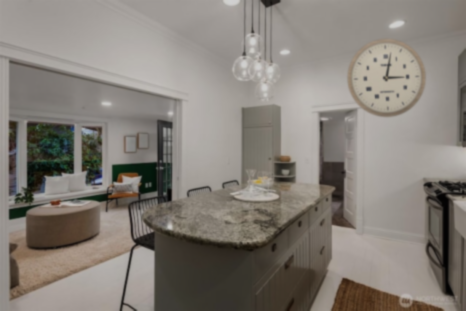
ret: {"hour": 3, "minute": 2}
